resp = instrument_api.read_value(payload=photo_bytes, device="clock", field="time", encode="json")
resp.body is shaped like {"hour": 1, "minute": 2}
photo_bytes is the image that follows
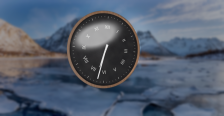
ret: {"hour": 6, "minute": 32}
